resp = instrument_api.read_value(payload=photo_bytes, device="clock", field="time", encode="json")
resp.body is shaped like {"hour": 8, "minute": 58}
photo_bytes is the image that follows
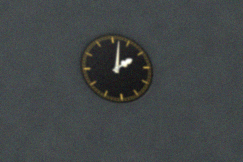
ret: {"hour": 2, "minute": 2}
